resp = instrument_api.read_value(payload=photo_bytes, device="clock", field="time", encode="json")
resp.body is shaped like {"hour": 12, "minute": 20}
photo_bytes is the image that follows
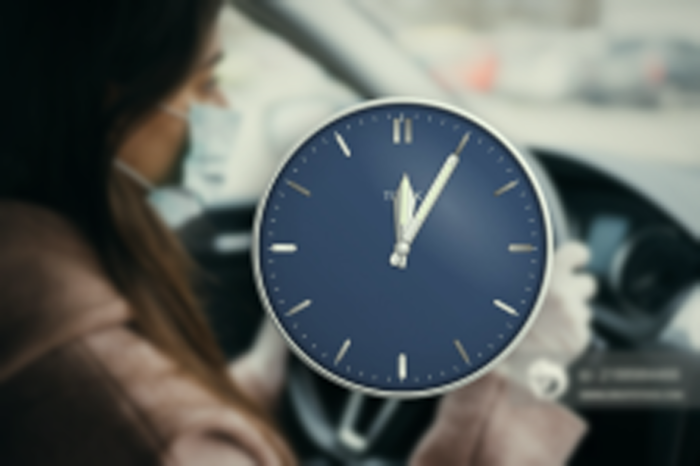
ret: {"hour": 12, "minute": 5}
